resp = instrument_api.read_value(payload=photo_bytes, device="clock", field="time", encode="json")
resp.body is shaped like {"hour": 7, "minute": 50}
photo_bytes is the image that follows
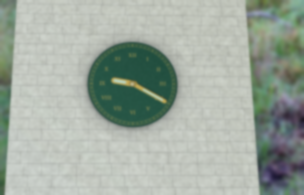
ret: {"hour": 9, "minute": 20}
